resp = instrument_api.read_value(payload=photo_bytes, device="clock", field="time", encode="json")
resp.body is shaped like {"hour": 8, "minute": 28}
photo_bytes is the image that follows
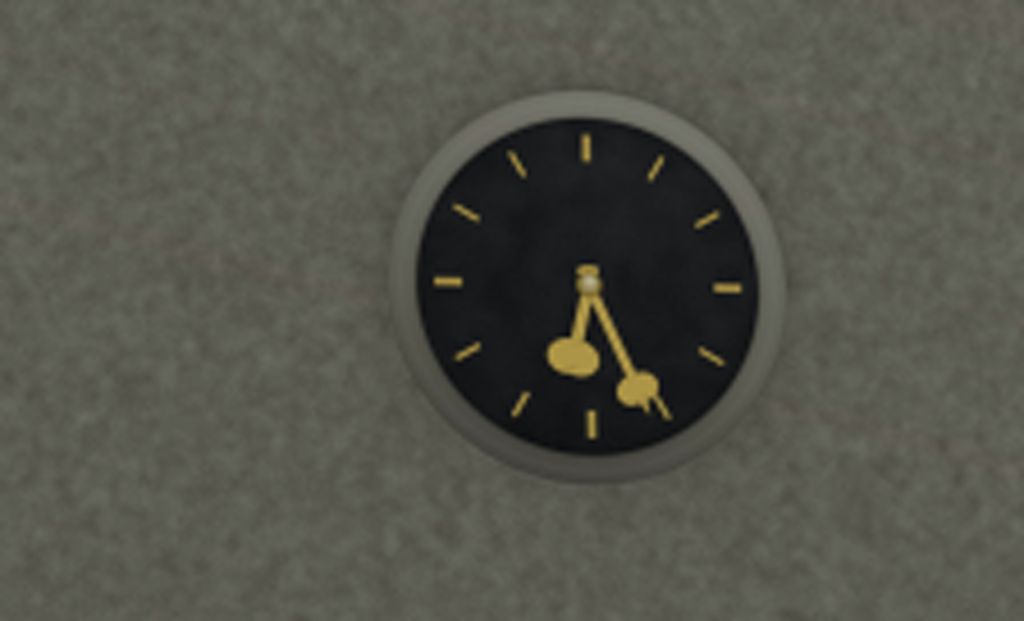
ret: {"hour": 6, "minute": 26}
